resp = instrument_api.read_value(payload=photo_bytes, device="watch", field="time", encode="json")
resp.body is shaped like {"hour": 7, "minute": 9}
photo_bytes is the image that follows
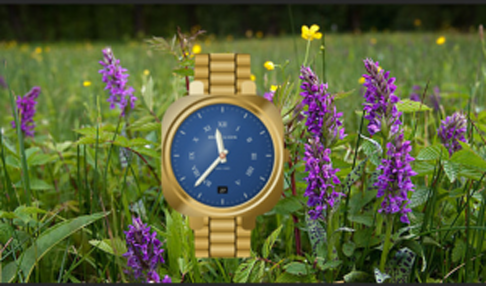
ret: {"hour": 11, "minute": 37}
